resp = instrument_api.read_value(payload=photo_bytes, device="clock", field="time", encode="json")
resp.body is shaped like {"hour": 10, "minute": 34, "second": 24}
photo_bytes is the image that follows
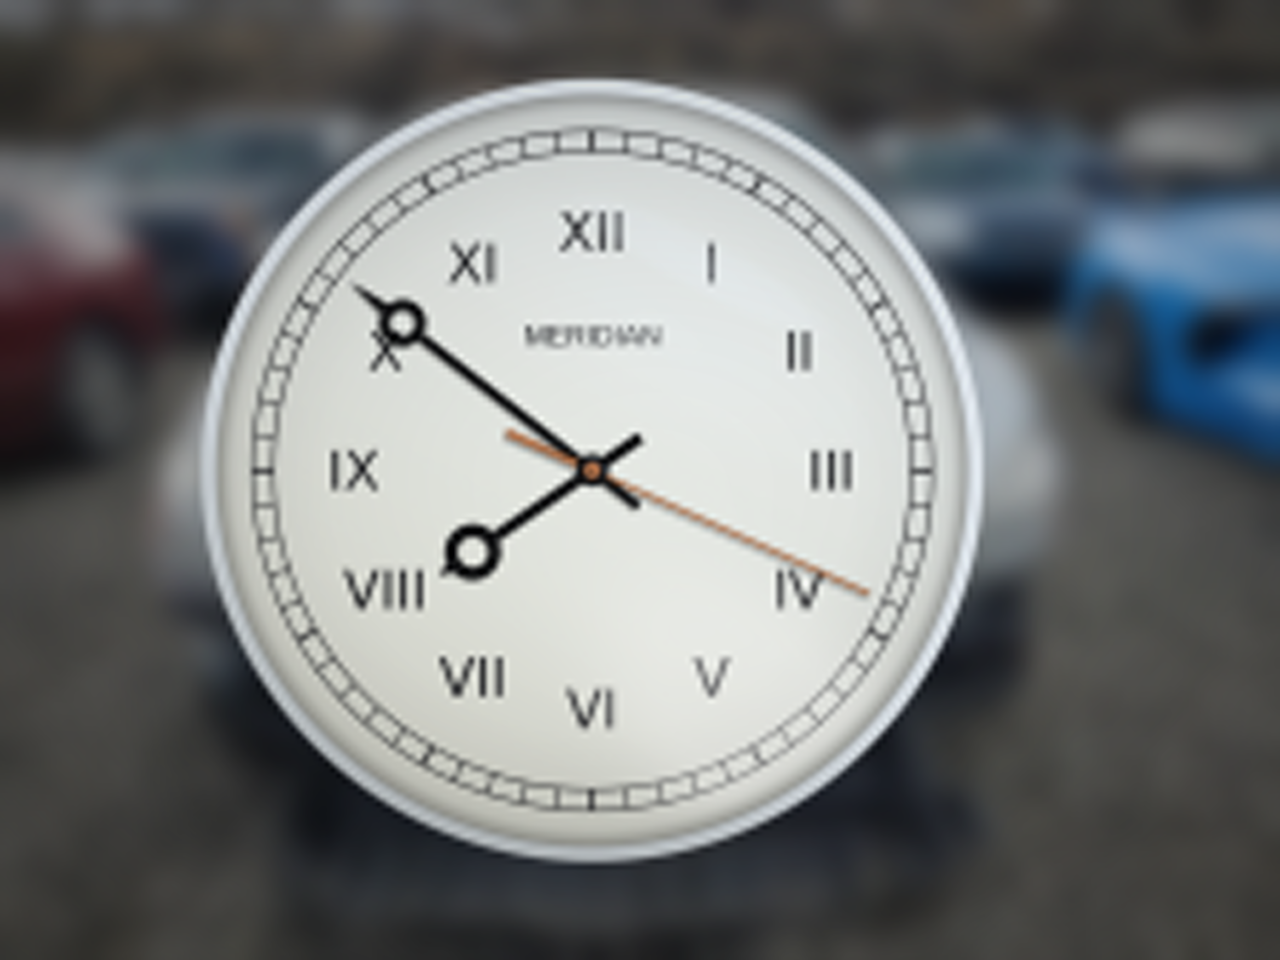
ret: {"hour": 7, "minute": 51, "second": 19}
